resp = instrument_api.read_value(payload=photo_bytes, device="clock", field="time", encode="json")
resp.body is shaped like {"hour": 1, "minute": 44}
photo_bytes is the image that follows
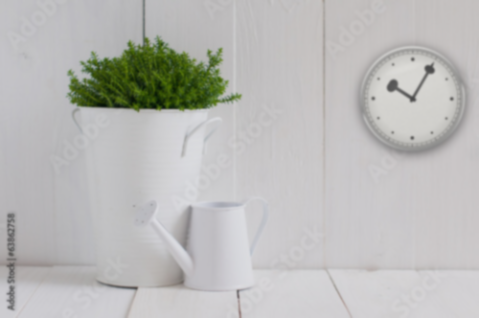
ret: {"hour": 10, "minute": 5}
